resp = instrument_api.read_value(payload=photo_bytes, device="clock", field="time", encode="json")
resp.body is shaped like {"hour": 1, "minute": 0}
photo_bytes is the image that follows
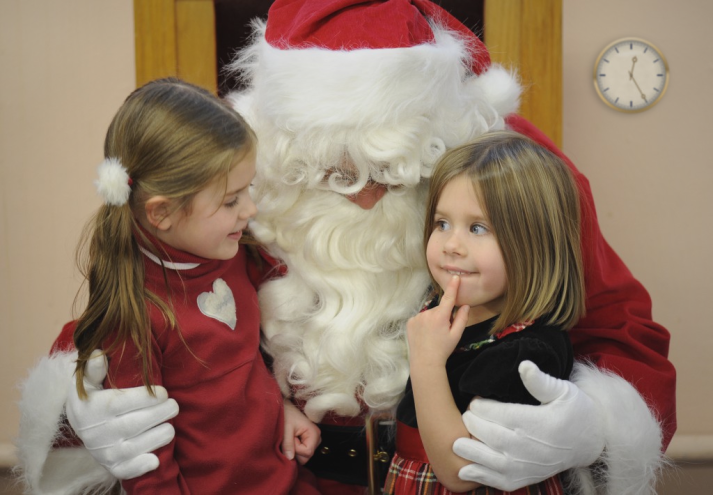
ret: {"hour": 12, "minute": 25}
